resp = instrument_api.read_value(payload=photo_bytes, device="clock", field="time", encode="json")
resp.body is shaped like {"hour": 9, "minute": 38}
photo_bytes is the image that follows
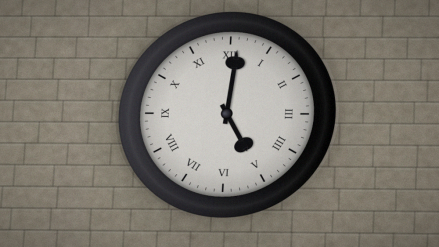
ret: {"hour": 5, "minute": 1}
